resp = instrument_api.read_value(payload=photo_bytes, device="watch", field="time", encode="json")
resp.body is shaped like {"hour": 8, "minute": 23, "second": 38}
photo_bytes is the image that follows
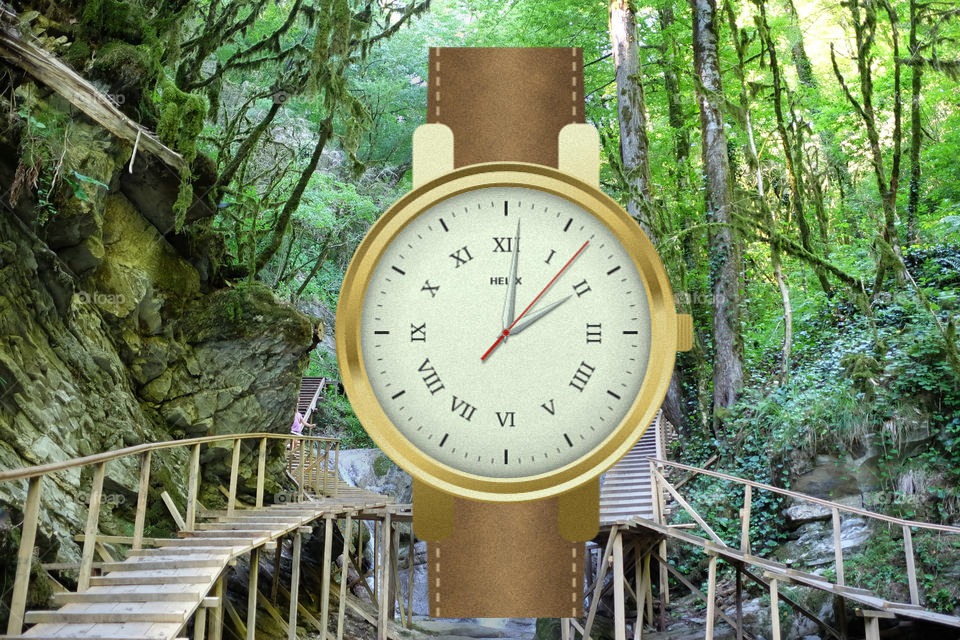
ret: {"hour": 2, "minute": 1, "second": 7}
